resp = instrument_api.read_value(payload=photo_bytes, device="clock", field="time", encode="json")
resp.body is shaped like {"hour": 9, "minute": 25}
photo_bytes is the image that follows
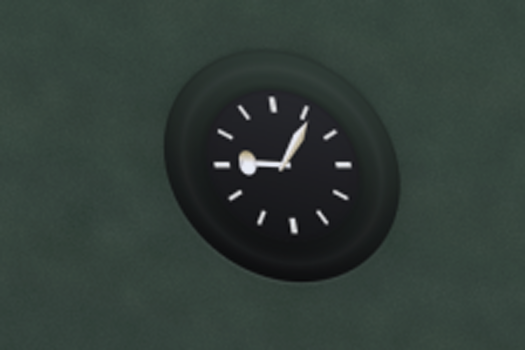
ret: {"hour": 9, "minute": 6}
